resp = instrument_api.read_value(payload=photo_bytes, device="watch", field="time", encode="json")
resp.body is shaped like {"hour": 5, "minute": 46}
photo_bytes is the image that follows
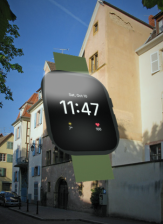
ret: {"hour": 11, "minute": 47}
